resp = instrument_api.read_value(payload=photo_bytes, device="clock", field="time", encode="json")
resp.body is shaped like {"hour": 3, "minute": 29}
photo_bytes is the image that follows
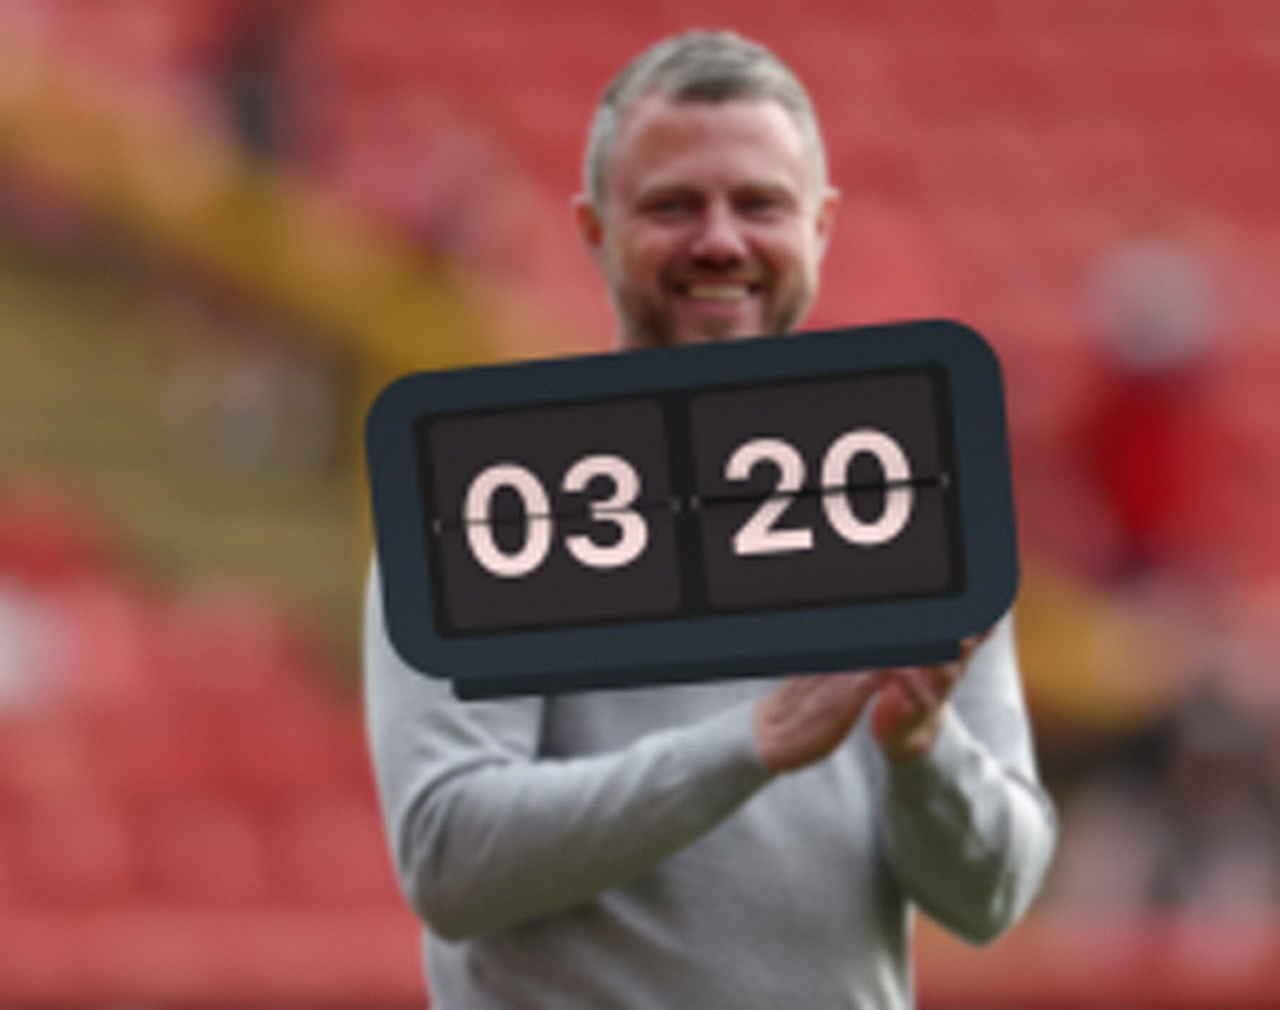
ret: {"hour": 3, "minute": 20}
